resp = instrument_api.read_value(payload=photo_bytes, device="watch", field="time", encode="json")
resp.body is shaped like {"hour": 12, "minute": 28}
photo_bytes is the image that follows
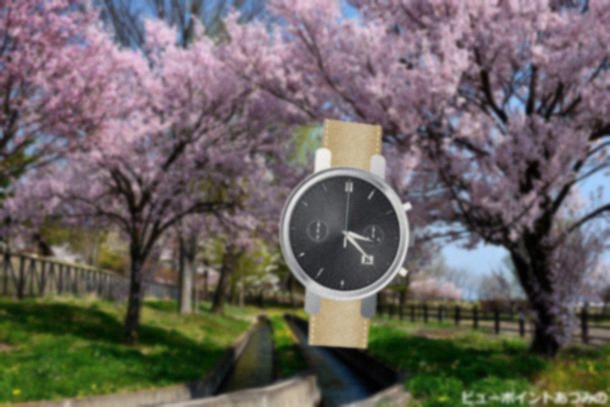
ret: {"hour": 3, "minute": 22}
